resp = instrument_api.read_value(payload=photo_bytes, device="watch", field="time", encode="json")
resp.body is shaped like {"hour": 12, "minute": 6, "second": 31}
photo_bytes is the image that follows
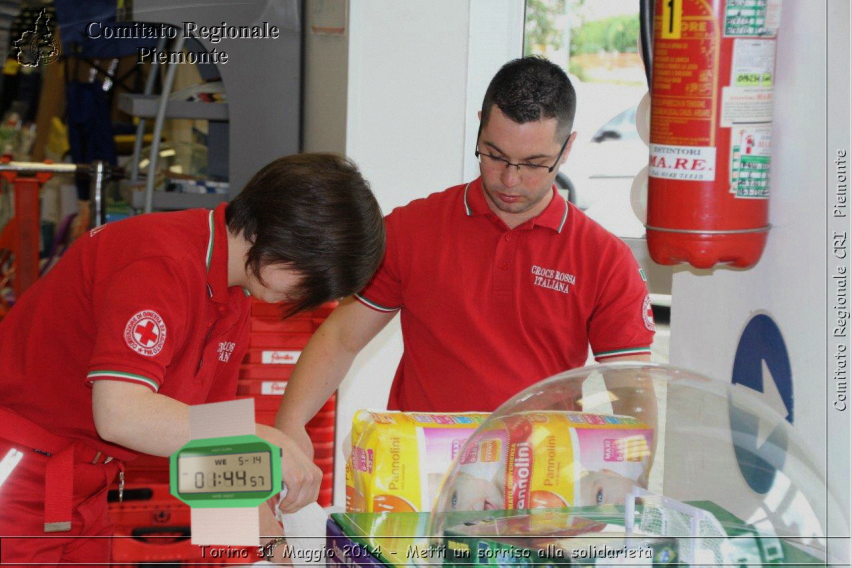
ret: {"hour": 1, "minute": 44, "second": 57}
